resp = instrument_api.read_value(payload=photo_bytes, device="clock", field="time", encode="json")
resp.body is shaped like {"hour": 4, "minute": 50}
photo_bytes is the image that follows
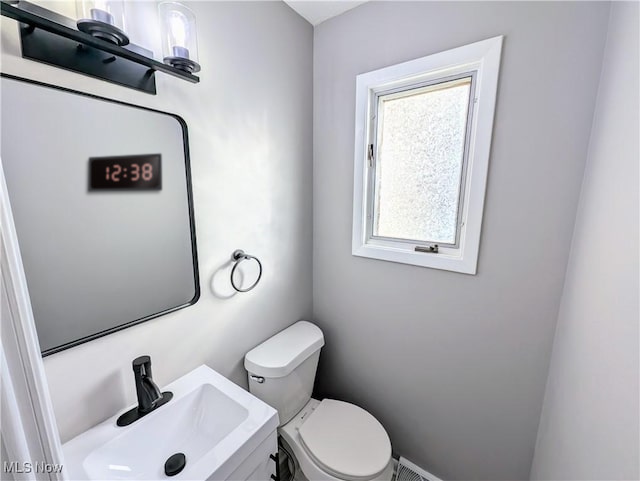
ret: {"hour": 12, "minute": 38}
